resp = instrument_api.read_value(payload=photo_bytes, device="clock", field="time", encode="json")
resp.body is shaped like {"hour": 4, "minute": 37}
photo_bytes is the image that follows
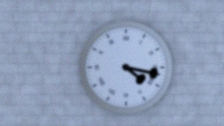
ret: {"hour": 4, "minute": 17}
